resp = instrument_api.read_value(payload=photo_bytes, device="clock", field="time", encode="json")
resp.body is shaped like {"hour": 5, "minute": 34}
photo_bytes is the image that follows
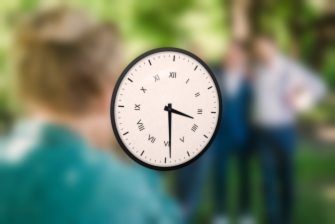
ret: {"hour": 3, "minute": 29}
